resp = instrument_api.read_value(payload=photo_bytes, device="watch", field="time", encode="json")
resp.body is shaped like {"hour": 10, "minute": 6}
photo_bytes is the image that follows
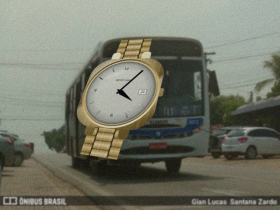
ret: {"hour": 4, "minute": 6}
